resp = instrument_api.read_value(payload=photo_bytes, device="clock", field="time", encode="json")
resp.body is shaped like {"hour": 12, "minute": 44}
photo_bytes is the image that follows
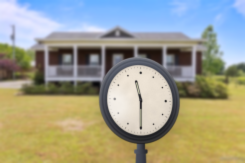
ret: {"hour": 11, "minute": 30}
